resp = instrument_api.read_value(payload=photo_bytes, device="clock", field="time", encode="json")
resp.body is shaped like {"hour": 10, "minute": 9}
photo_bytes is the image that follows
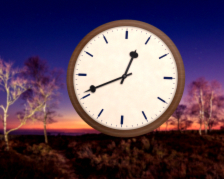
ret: {"hour": 12, "minute": 41}
